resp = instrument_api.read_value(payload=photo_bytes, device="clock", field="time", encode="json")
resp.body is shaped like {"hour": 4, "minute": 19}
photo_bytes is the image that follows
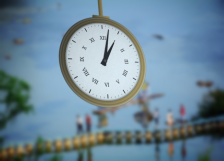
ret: {"hour": 1, "minute": 2}
